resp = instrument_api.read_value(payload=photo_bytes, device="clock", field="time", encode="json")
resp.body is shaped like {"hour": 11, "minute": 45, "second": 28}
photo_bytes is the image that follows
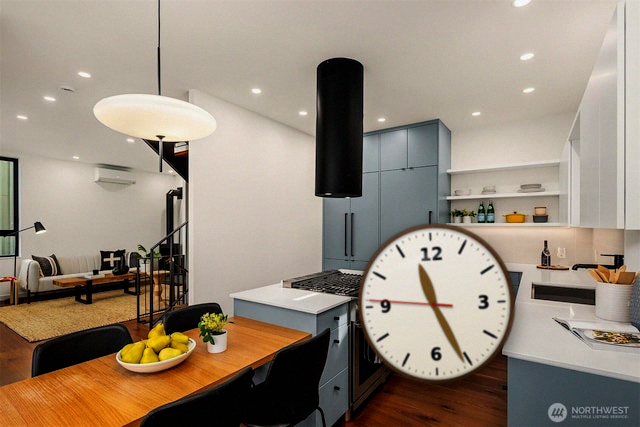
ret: {"hour": 11, "minute": 25, "second": 46}
